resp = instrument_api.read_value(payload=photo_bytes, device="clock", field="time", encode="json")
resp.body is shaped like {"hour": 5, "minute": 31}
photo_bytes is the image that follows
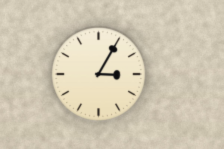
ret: {"hour": 3, "minute": 5}
